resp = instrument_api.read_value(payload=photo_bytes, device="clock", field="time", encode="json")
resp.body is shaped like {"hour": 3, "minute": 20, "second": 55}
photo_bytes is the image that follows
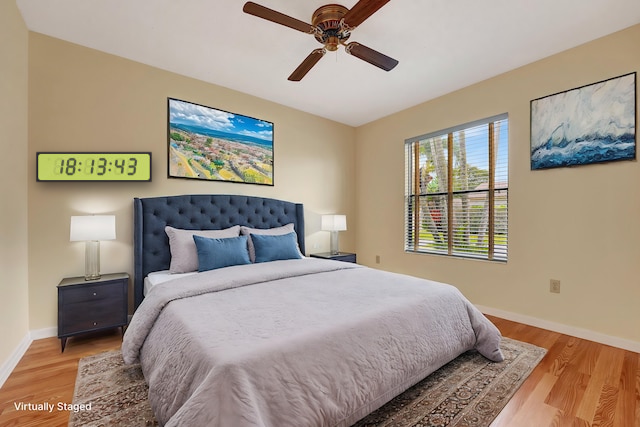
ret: {"hour": 18, "minute": 13, "second": 43}
